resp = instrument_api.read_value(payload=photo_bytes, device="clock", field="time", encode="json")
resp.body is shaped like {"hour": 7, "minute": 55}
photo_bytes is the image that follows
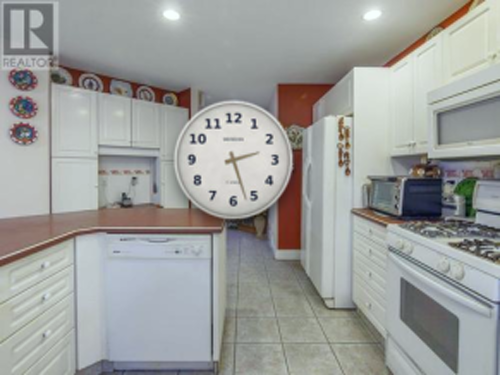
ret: {"hour": 2, "minute": 27}
